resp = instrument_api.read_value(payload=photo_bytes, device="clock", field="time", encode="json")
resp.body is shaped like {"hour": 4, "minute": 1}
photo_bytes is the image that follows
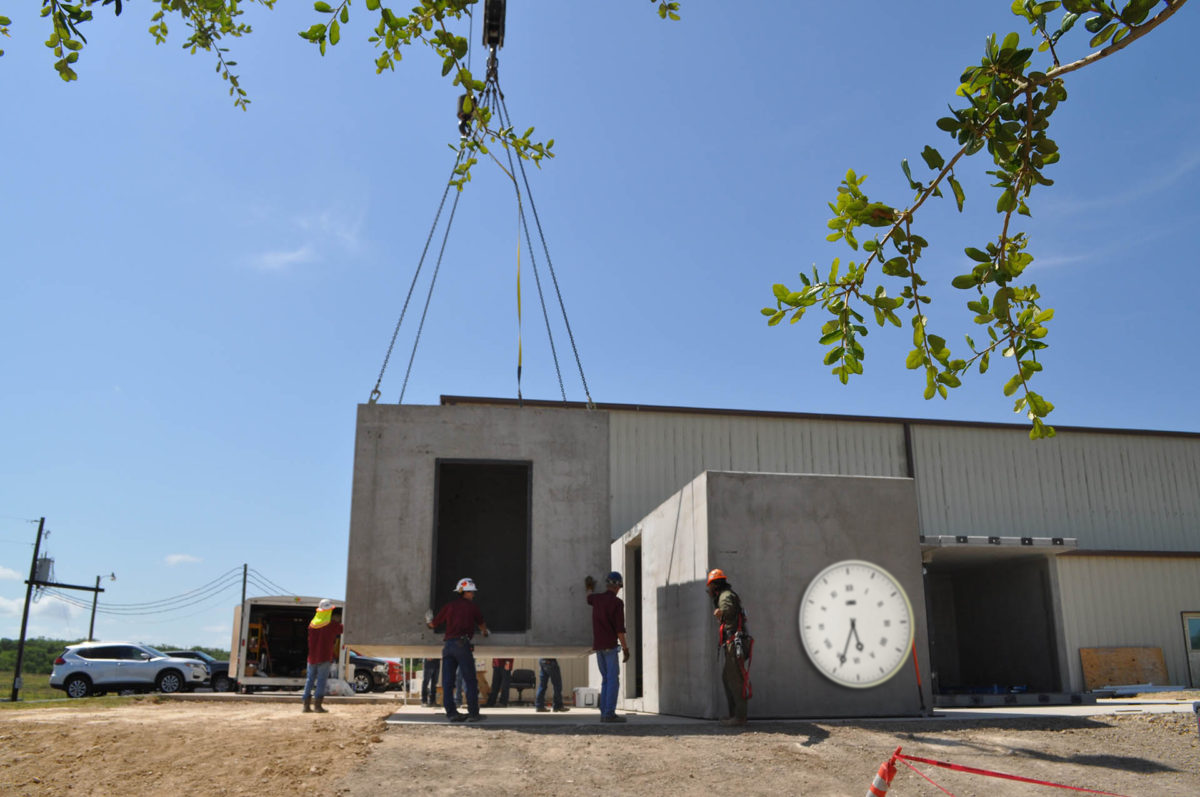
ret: {"hour": 5, "minute": 34}
